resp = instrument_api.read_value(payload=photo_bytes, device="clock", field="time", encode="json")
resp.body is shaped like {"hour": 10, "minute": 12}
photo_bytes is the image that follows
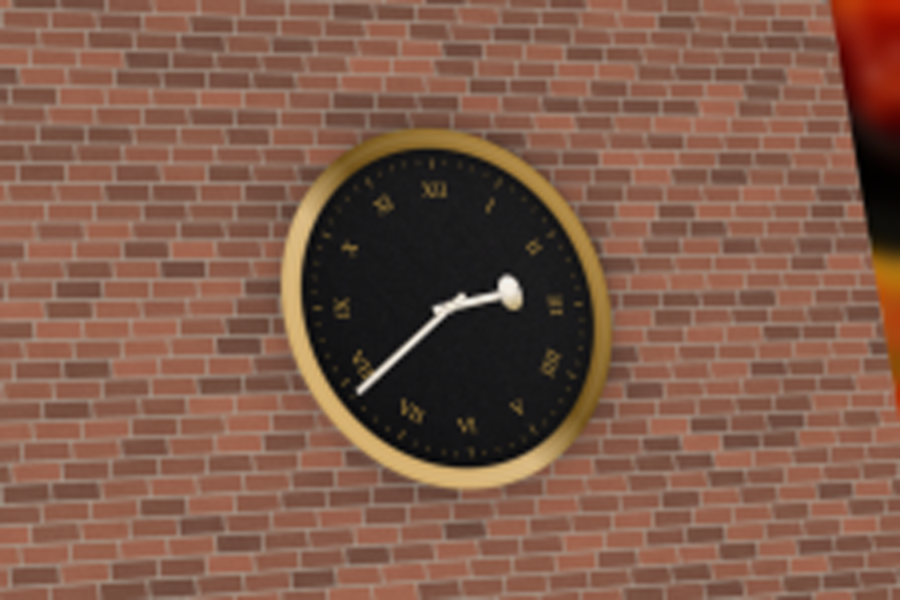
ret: {"hour": 2, "minute": 39}
